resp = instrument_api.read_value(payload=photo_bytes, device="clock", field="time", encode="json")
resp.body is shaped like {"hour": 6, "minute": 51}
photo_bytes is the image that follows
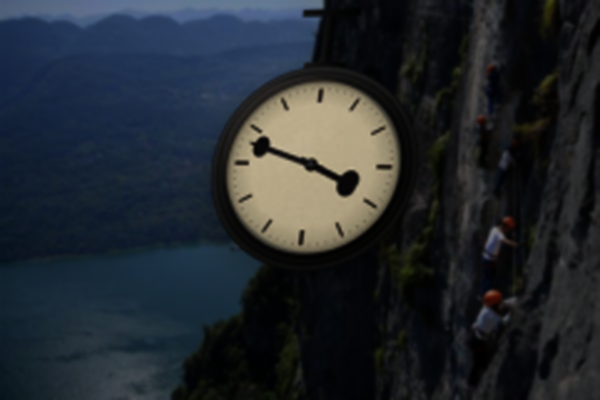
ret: {"hour": 3, "minute": 48}
